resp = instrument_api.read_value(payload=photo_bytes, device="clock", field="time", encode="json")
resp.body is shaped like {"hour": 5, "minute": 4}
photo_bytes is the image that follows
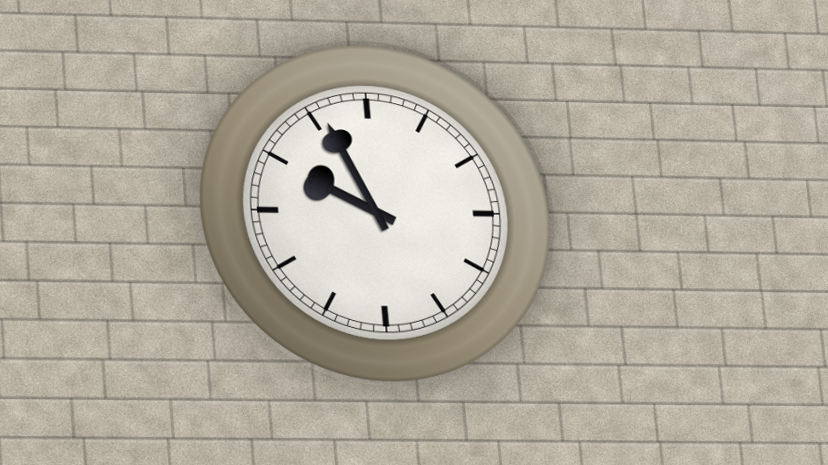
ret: {"hour": 9, "minute": 56}
